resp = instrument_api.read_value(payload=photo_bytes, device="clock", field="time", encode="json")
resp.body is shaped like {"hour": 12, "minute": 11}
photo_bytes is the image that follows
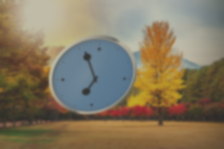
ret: {"hour": 6, "minute": 56}
